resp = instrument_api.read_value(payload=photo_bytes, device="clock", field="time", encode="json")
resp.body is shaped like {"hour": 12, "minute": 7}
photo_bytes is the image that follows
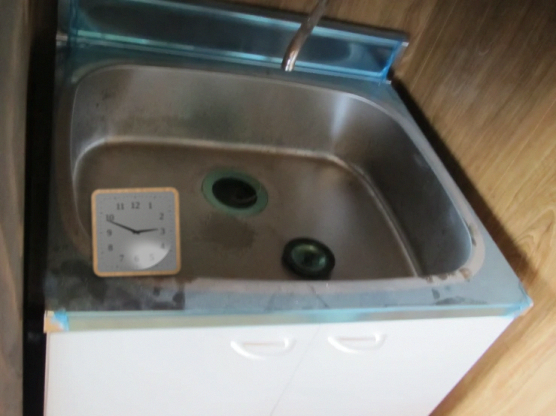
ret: {"hour": 2, "minute": 49}
